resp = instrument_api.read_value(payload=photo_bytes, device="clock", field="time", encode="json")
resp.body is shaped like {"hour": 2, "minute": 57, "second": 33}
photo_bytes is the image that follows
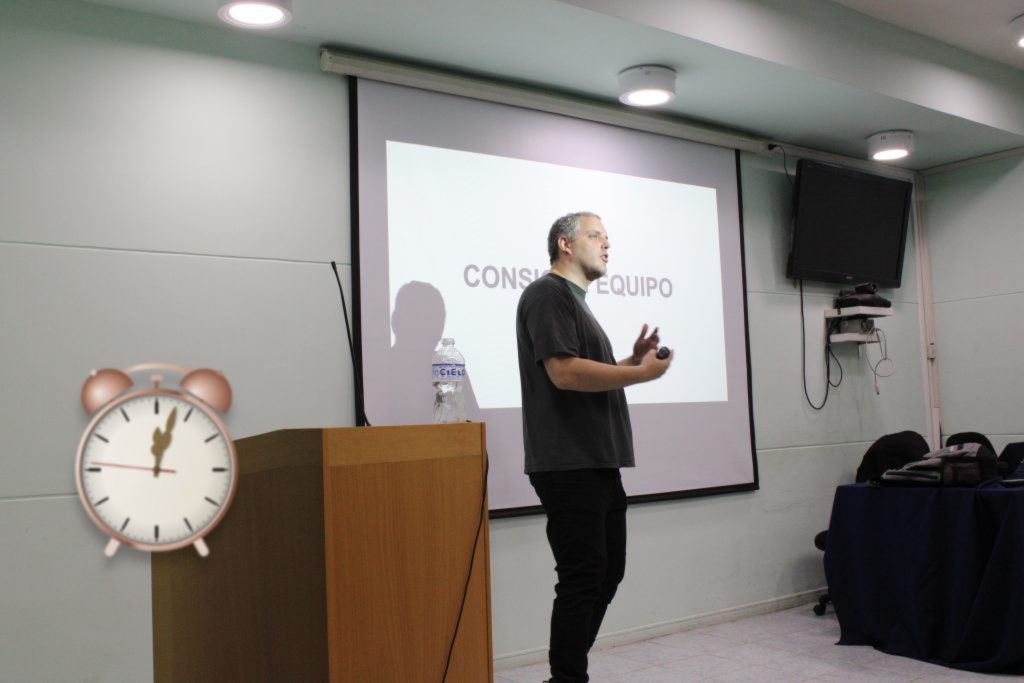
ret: {"hour": 12, "minute": 2, "second": 46}
